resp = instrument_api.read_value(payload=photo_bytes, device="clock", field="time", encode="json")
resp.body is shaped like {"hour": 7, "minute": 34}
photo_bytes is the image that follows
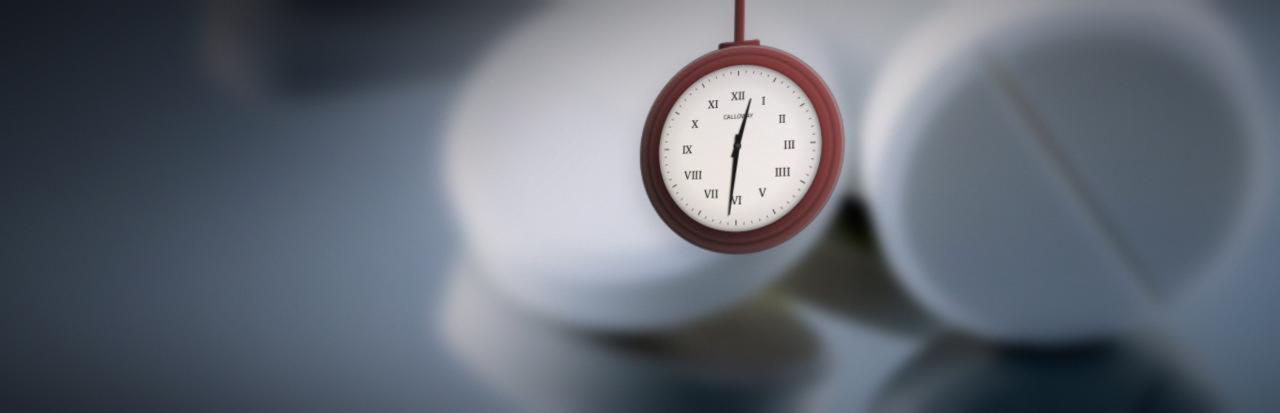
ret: {"hour": 12, "minute": 31}
